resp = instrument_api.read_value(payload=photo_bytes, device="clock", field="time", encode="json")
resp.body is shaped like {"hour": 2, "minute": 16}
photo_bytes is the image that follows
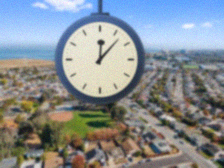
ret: {"hour": 12, "minute": 7}
